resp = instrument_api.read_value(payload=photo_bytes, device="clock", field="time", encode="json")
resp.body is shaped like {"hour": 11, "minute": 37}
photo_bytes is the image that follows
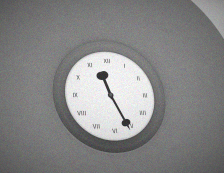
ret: {"hour": 11, "minute": 26}
